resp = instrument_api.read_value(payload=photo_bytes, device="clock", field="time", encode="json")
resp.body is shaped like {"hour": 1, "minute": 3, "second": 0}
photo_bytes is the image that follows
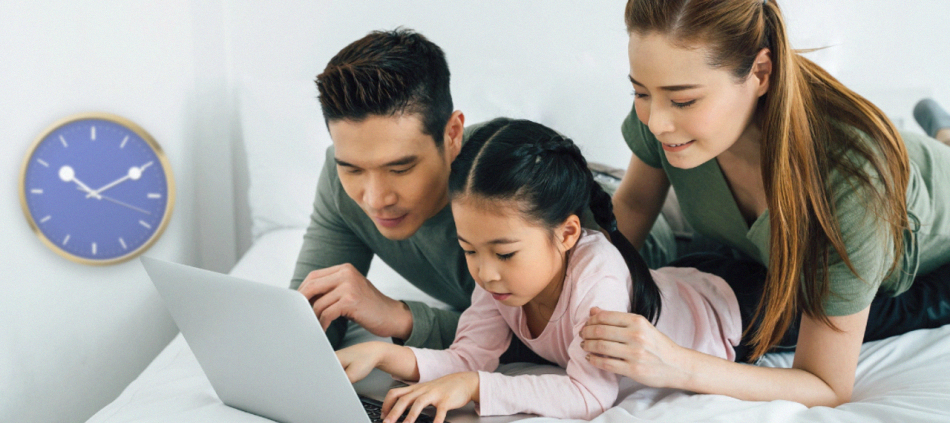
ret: {"hour": 10, "minute": 10, "second": 18}
